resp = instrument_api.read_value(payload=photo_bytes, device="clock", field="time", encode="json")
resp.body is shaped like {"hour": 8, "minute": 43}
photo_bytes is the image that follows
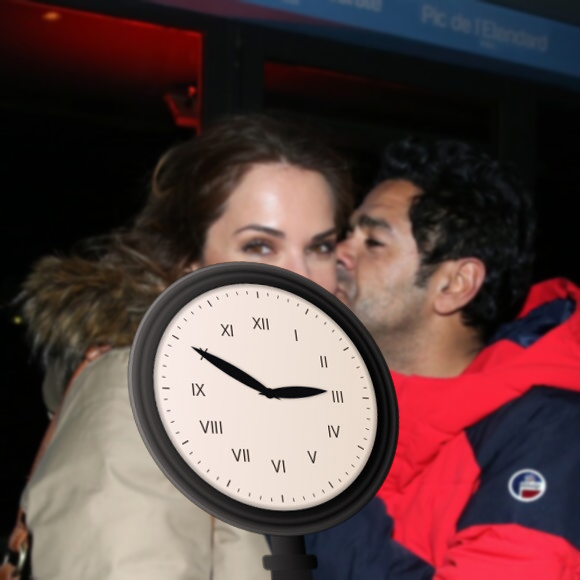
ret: {"hour": 2, "minute": 50}
